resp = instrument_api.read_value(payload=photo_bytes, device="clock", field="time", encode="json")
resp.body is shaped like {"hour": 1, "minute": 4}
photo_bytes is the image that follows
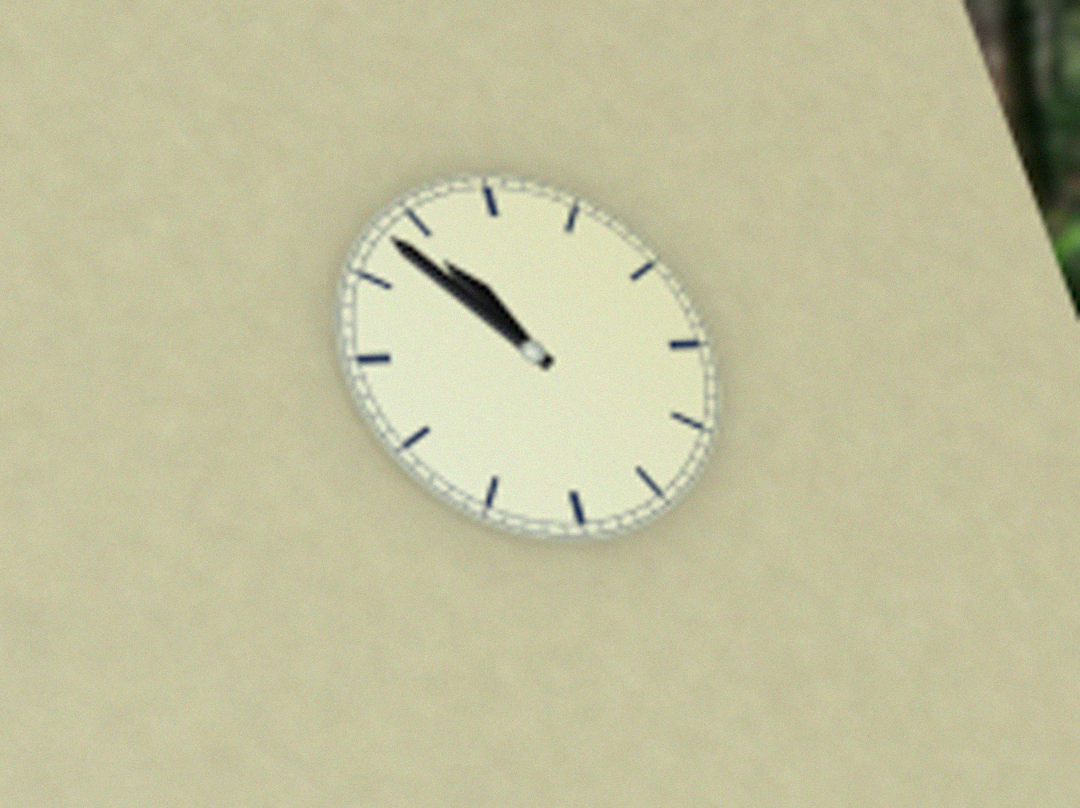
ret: {"hour": 10, "minute": 53}
